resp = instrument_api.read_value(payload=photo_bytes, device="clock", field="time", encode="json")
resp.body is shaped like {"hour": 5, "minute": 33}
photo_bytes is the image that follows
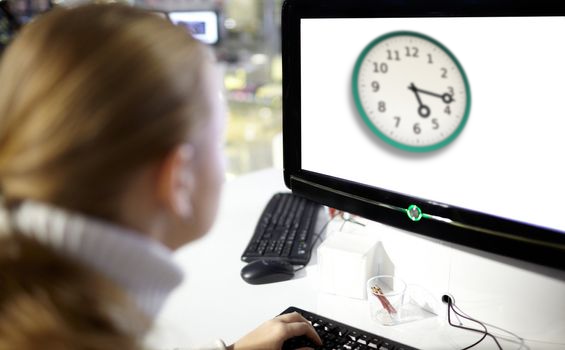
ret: {"hour": 5, "minute": 17}
